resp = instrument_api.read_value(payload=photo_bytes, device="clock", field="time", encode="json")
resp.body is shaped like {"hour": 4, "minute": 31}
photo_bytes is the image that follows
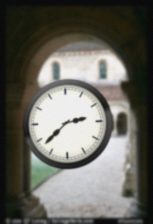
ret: {"hour": 2, "minute": 38}
